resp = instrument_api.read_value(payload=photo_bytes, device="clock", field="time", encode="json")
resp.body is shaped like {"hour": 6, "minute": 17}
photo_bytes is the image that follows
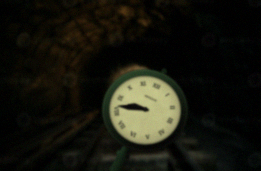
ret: {"hour": 8, "minute": 42}
